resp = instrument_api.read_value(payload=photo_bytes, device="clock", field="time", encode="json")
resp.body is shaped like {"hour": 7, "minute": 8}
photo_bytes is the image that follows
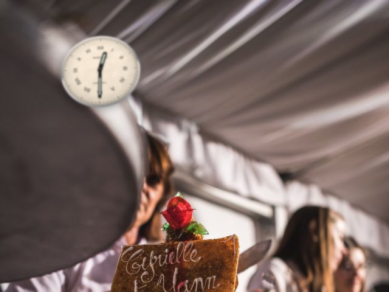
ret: {"hour": 12, "minute": 30}
